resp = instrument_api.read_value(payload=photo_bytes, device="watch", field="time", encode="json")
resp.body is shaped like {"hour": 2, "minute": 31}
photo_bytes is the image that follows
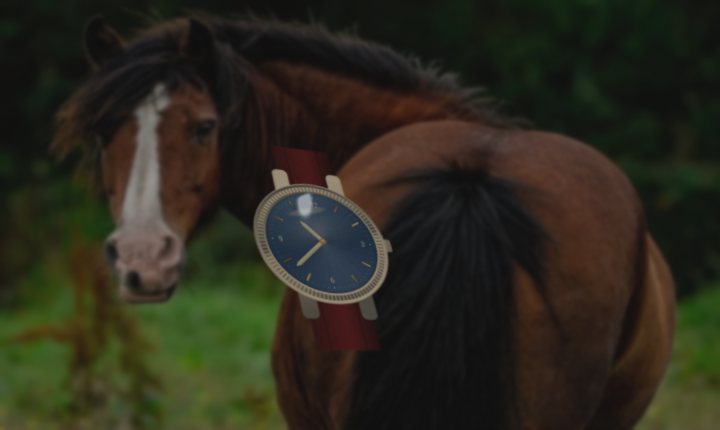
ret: {"hour": 10, "minute": 38}
